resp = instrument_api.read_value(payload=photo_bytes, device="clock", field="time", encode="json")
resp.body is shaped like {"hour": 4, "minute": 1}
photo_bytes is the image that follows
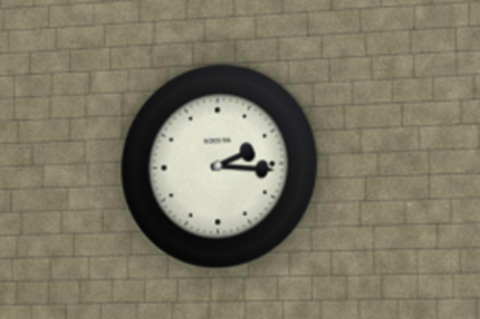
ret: {"hour": 2, "minute": 16}
